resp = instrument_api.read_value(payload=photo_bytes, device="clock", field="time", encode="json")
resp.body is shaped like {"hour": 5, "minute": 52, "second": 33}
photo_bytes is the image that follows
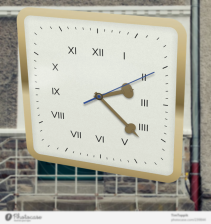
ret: {"hour": 2, "minute": 22, "second": 10}
